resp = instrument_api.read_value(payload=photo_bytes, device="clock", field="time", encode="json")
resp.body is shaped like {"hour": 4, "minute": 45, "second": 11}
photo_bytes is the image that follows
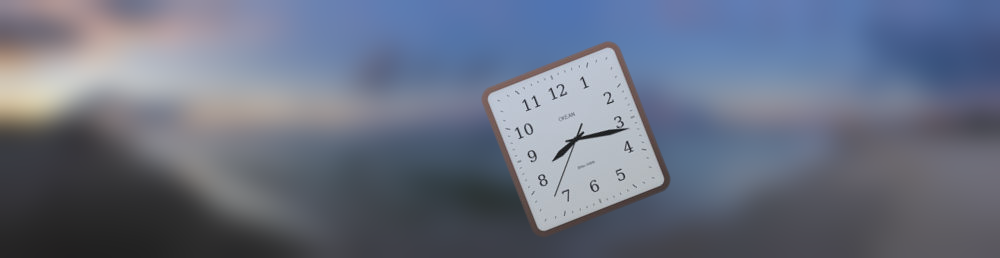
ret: {"hour": 8, "minute": 16, "second": 37}
